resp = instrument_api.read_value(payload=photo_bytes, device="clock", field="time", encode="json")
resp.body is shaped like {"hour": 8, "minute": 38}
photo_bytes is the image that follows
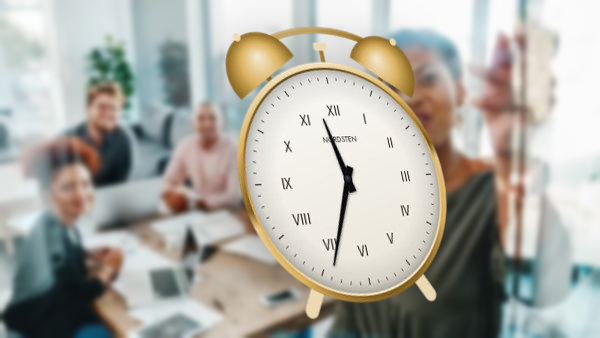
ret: {"hour": 11, "minute": 34}
